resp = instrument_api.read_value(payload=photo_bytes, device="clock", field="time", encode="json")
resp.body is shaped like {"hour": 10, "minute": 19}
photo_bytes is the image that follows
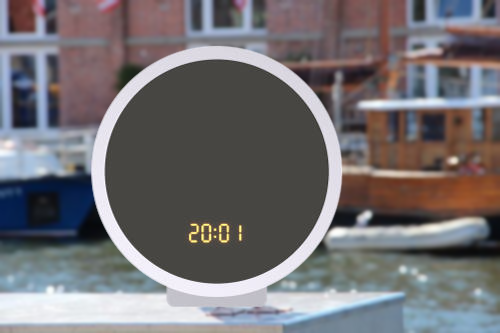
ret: {"hour": 20, "minute": 1}
